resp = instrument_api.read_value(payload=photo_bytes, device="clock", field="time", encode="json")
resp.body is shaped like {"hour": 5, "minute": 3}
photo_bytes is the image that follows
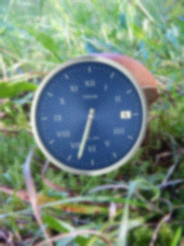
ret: {"hour": 6, "minute": 33}
